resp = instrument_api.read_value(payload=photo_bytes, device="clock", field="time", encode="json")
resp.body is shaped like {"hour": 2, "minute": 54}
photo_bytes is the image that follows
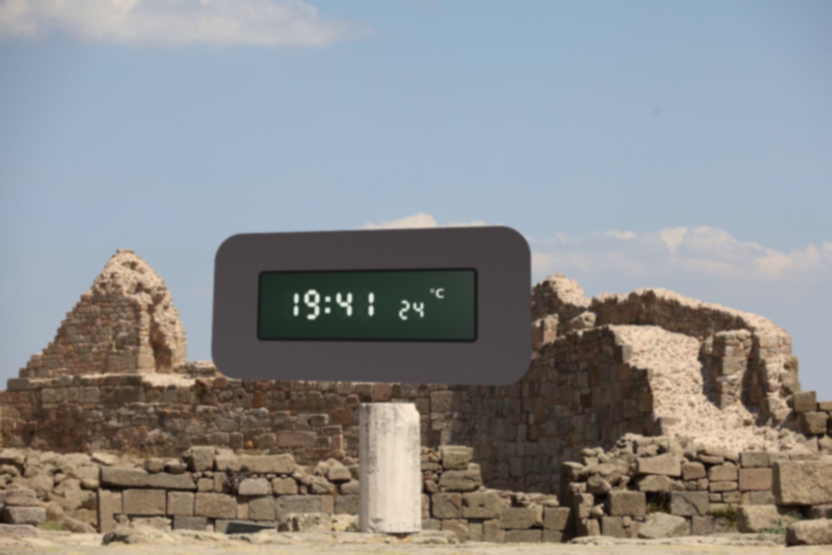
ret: {"hour": 19, "minute": 41}
